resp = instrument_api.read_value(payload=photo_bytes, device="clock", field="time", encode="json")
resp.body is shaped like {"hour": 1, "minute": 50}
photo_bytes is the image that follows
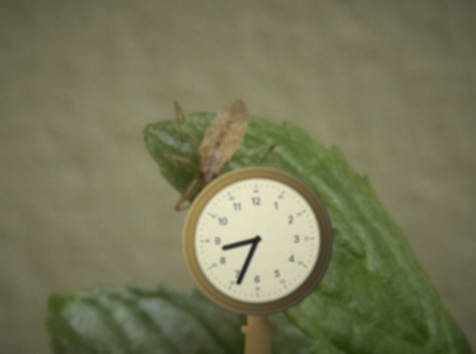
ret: {"hour": 8, "minute": 34}
